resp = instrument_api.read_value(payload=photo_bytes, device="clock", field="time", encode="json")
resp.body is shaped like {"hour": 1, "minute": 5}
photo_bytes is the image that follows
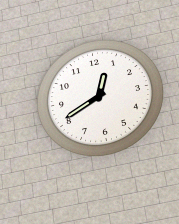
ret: {"hour": 12, "minute": 41}
